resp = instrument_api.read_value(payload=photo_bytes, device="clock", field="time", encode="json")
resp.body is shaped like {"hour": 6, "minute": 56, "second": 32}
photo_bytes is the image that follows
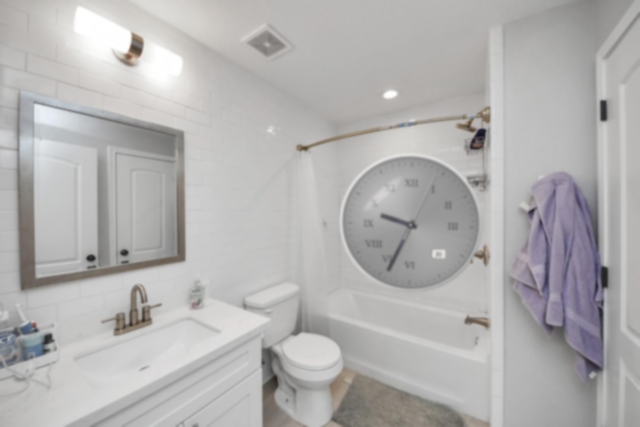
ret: {"hour": 9, "minute": 34, "second": 4}
